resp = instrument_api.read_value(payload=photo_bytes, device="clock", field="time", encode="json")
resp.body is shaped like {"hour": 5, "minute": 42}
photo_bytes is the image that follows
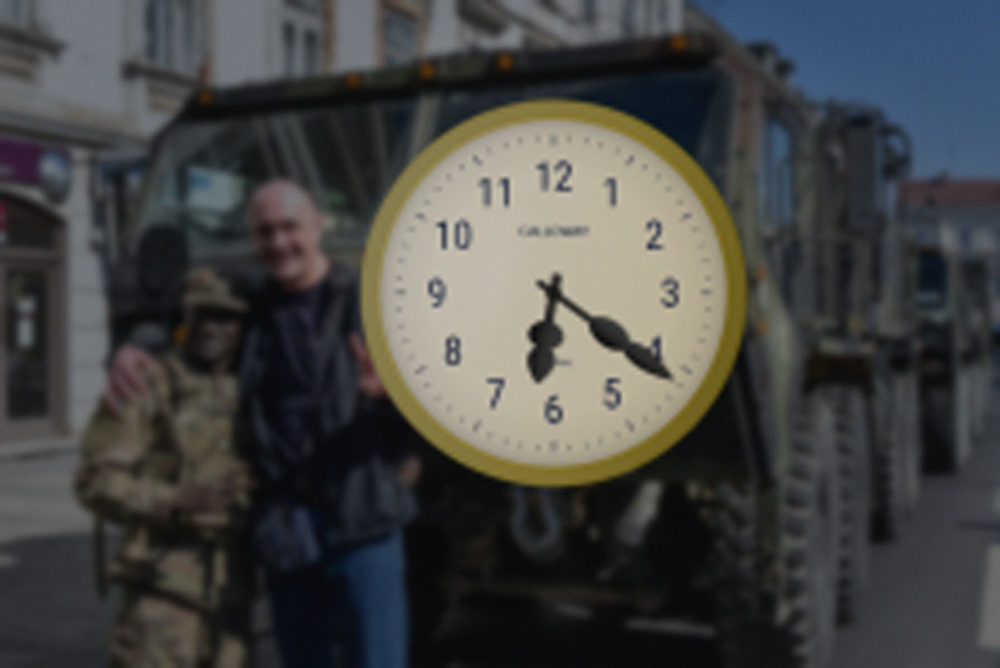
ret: {"hour": 6, "minute": 21}
